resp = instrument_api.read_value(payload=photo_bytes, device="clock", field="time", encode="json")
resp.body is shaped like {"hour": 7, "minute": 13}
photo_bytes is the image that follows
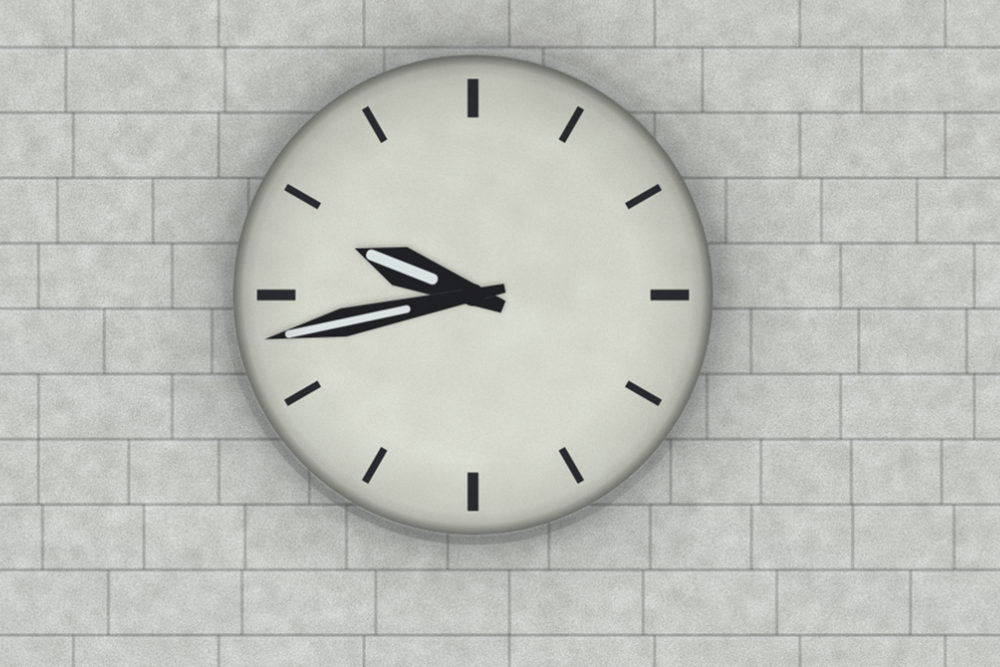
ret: {"hour": 9, "minute": 43}
